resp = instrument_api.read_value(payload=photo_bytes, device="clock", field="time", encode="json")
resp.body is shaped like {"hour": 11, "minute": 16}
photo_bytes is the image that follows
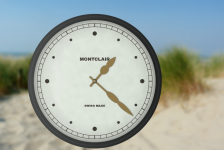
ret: {"hour": 1, "minute": 22}
